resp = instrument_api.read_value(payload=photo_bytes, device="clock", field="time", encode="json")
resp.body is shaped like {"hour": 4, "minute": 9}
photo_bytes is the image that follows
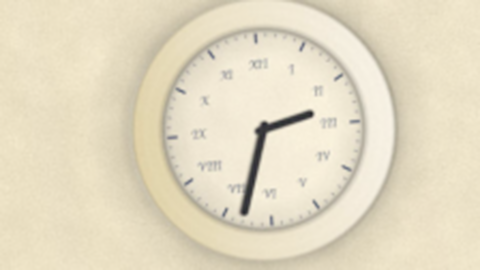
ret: {"hour": 2, "minute": 33}
